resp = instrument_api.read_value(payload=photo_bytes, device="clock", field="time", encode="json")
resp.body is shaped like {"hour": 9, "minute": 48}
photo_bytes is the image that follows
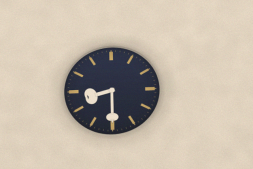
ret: {"hour": 8, "minute": 30}
